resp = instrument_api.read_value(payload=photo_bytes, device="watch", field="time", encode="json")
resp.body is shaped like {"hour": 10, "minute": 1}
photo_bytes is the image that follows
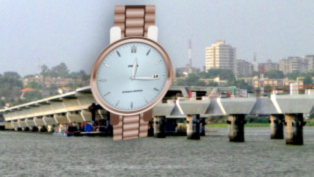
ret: {"hour": 12, "minute": 16}
